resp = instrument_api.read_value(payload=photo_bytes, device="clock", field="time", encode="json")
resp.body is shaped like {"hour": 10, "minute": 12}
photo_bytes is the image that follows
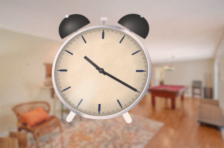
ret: {"hour": 10, "minute": 20}
